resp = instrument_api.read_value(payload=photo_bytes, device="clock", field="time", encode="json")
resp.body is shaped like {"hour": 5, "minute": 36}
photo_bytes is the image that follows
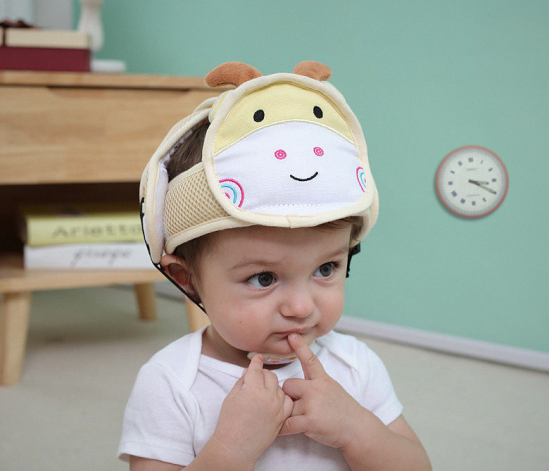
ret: {"hour": 3, "minute": 20}
